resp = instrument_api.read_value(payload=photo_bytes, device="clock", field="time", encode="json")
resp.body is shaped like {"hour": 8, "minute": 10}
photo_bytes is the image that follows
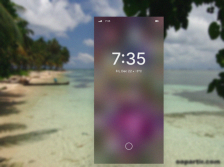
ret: {"hour": 7, "minute": 35}
